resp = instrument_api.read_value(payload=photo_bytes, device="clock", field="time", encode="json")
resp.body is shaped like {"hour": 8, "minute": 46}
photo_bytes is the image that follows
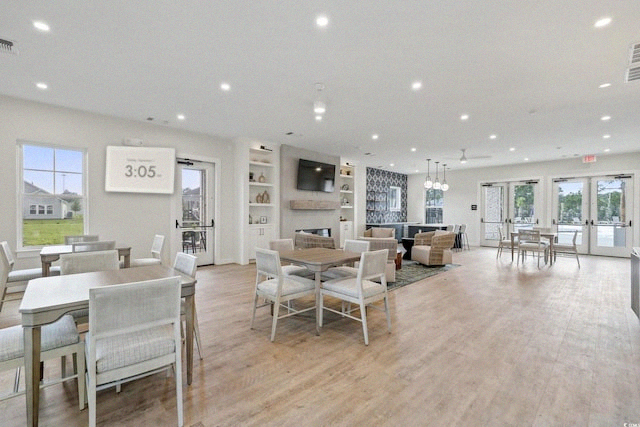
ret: {"hour": 3, "minute": 5}
